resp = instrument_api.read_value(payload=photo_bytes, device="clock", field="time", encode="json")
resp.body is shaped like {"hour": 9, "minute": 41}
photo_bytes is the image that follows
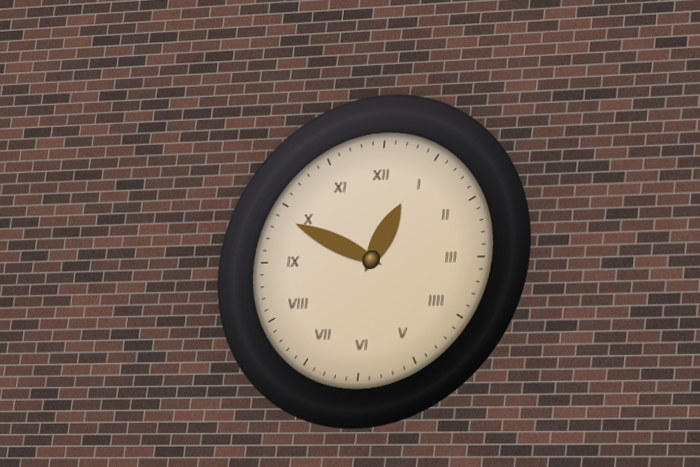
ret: {"hour": 12, "minute": 49}
